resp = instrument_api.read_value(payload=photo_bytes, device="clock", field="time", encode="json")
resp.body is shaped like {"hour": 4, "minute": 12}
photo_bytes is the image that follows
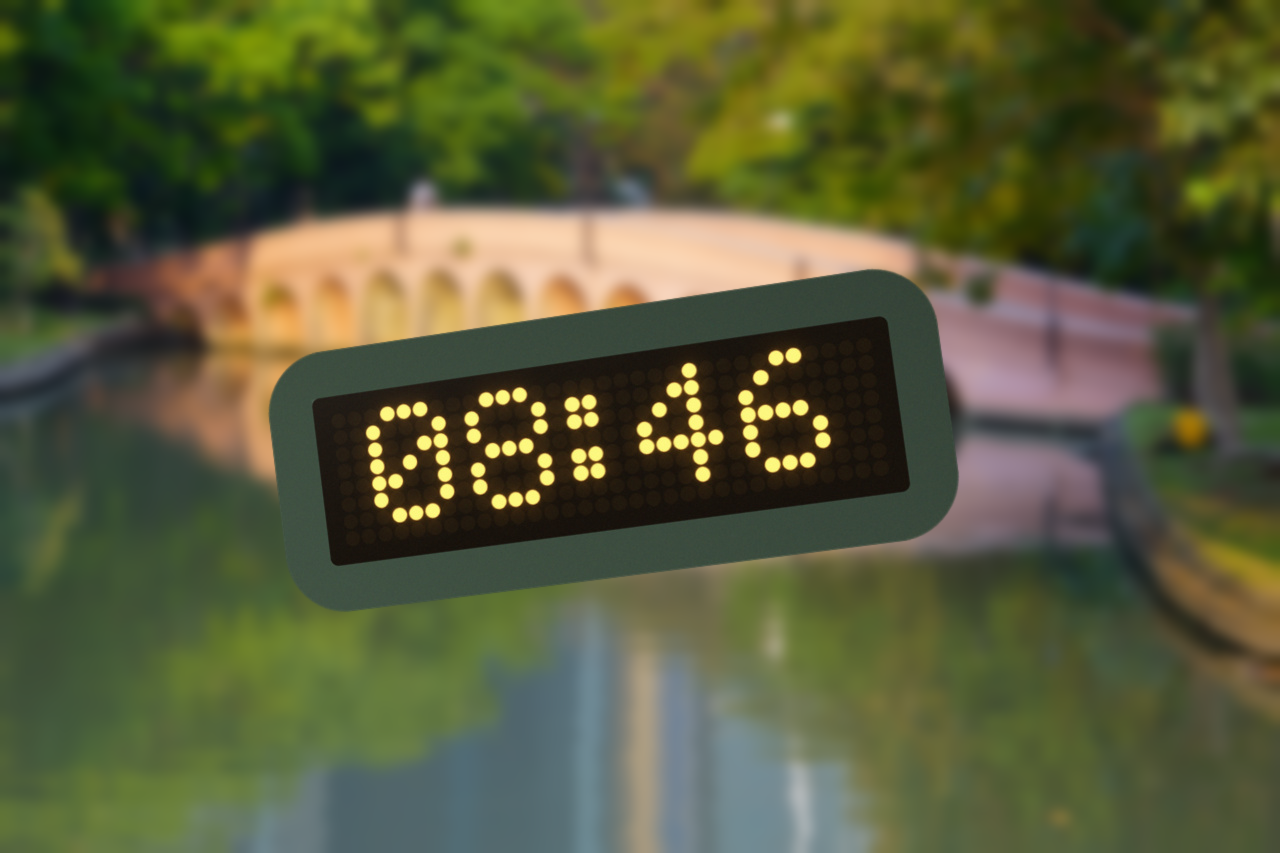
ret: {"hour": 8, "minute": 46}
